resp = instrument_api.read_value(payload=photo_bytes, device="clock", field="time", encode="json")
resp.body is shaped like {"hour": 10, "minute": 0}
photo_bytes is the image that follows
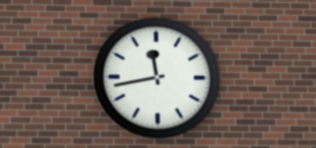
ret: {"hour": 11, "minute": 43}
